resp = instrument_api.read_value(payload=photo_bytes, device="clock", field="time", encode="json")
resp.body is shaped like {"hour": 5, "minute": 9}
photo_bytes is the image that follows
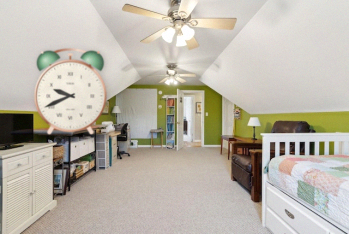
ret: {"hour": 9, "minute": 41}
